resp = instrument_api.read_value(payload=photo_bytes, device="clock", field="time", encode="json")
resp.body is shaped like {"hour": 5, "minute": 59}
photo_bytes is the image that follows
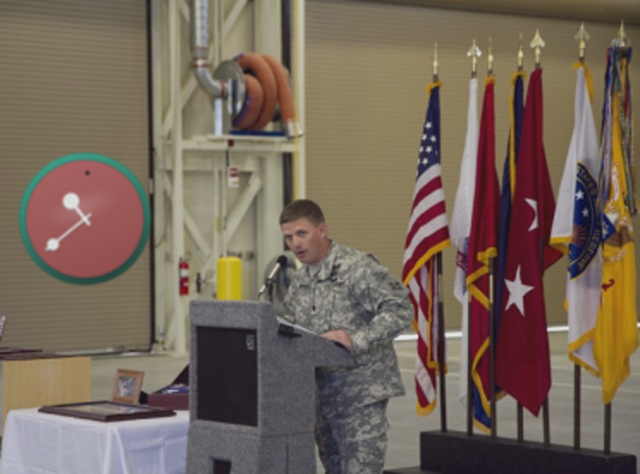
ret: {"hour": 10, "minute": 38}
